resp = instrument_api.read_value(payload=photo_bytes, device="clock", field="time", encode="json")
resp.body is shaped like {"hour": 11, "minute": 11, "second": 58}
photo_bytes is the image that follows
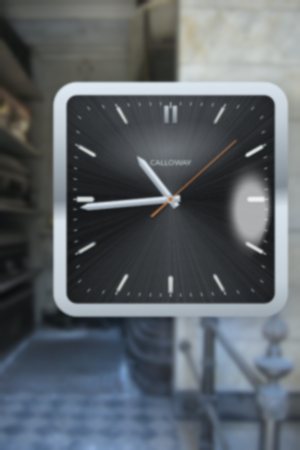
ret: {"hour": 10, "minute": 44, "second": 8}
